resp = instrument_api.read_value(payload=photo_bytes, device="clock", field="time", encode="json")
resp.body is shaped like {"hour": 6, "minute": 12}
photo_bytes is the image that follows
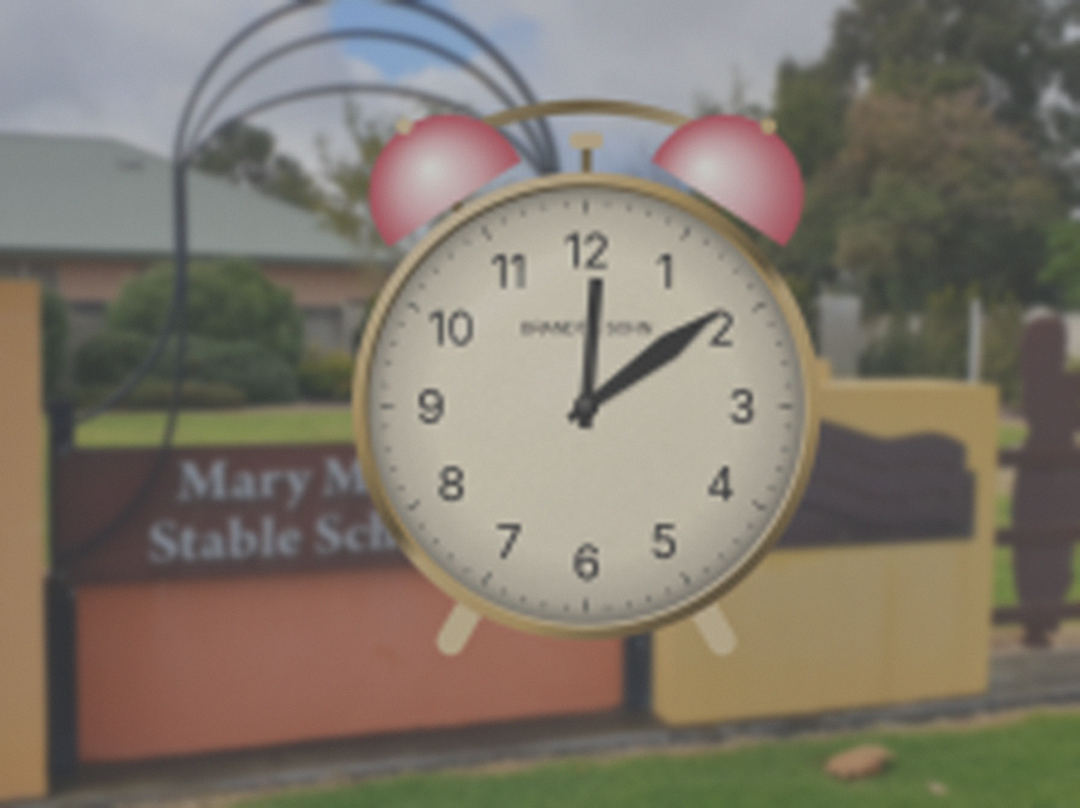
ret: {"hour": 12, "minute": 9}
